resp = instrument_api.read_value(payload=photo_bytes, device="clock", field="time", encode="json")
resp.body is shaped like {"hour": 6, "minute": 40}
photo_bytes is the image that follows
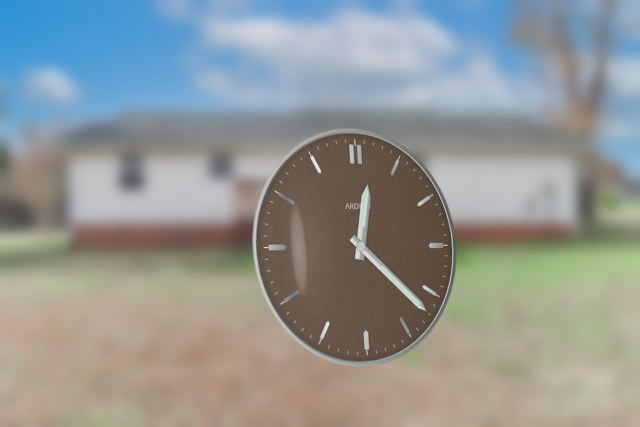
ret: {"hour": 12, "minute": 22}
